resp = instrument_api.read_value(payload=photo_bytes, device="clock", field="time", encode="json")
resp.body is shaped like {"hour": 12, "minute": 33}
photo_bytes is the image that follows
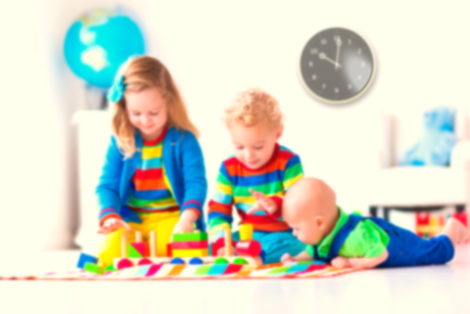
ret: {"hour": 10, "minute": 1}
